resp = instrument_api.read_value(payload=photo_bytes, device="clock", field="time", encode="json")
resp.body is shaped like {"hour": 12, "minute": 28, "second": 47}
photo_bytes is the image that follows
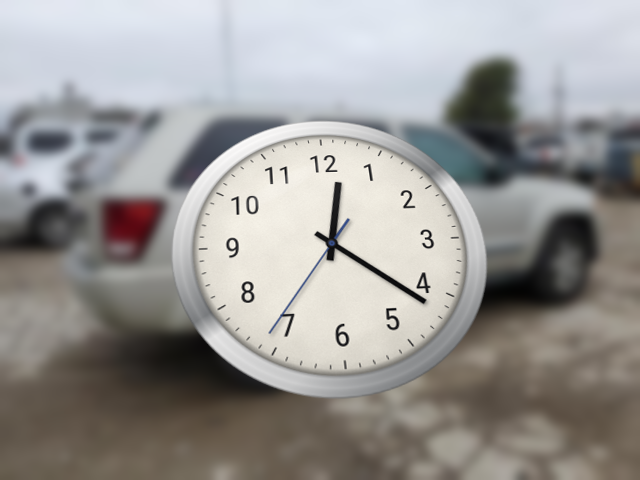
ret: {"hour": 12, "minute": 21, "second": 36}
